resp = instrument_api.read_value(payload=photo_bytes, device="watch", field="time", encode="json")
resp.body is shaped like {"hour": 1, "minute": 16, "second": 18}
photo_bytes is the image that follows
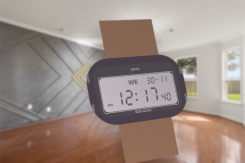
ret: {"hour": 12, "minute": 17, "second": 40}
